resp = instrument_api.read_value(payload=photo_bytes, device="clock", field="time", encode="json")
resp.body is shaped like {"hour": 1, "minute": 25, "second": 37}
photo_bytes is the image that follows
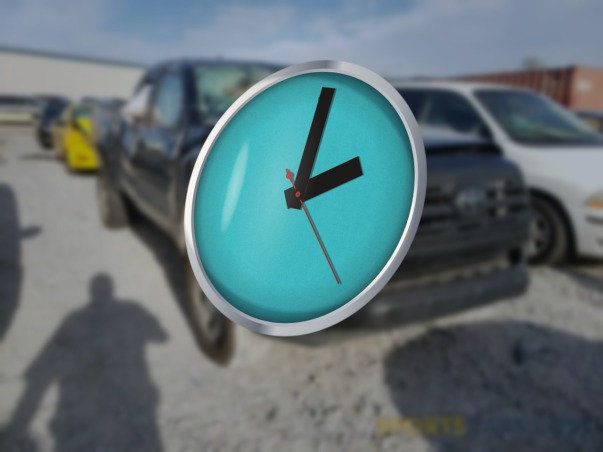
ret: {"hour": 2, "minute": 0, "second": 23}
